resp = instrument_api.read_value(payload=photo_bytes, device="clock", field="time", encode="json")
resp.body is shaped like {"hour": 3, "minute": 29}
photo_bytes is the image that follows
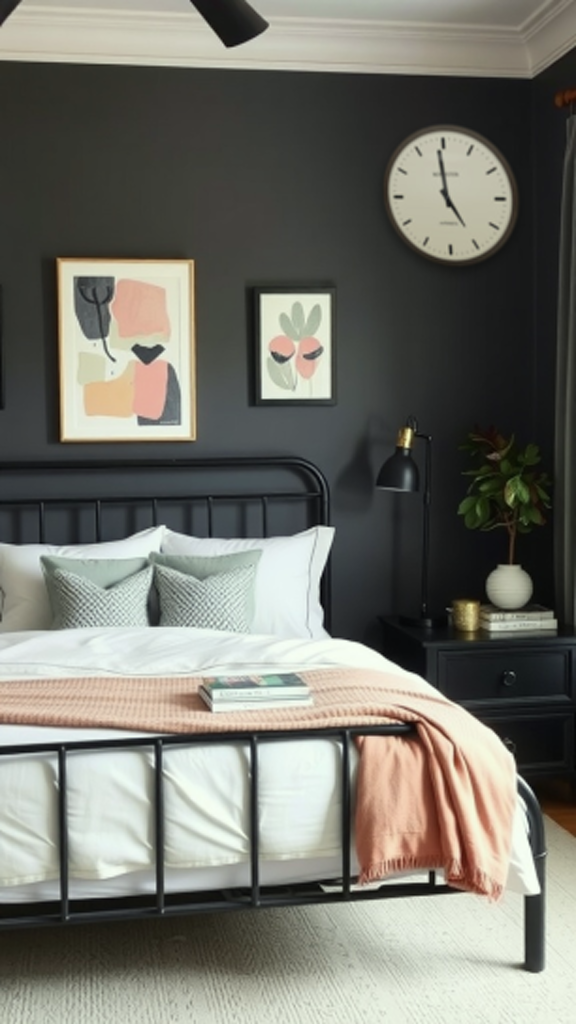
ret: {"hour": 4, "minute": 59}
